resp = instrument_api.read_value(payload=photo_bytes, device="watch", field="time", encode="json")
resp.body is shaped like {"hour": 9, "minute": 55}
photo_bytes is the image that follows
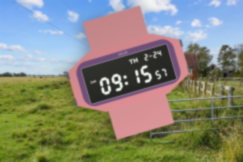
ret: {"hour": 9, "minute": 15}
